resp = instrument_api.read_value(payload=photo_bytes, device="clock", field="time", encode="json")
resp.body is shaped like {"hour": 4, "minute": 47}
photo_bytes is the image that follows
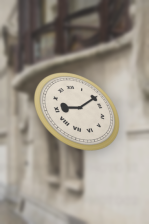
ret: {"hour": 9, "minute": 11}
